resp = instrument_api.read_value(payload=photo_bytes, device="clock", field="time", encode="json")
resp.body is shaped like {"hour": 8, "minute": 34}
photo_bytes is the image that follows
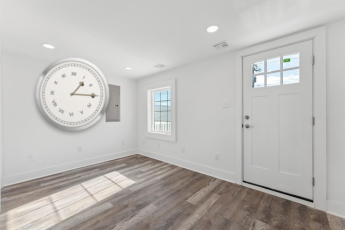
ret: {"hour": 1, "minute": 15}
